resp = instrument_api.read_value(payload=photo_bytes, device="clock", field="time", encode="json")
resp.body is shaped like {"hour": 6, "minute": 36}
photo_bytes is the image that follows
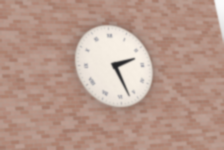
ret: {"hour": 2, "minute": 27}
